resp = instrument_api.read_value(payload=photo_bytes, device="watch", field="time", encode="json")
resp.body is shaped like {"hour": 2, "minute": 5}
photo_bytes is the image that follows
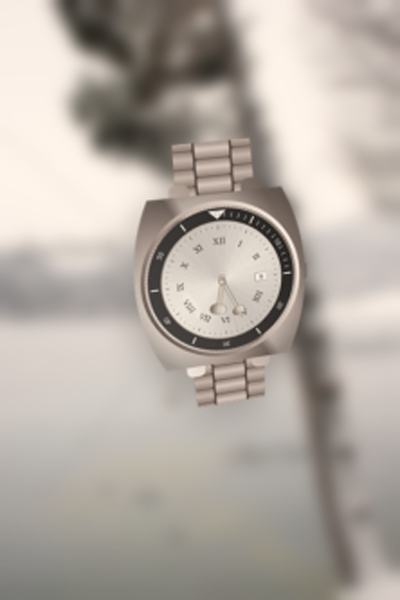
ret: {"hour": 6, "minute": 26}
